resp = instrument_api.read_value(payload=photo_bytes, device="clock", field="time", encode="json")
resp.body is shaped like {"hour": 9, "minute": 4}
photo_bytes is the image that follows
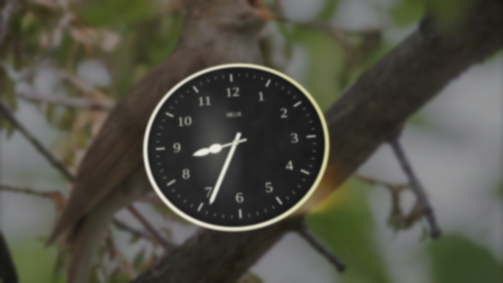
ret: {"hour": 8, "minute": 34}
